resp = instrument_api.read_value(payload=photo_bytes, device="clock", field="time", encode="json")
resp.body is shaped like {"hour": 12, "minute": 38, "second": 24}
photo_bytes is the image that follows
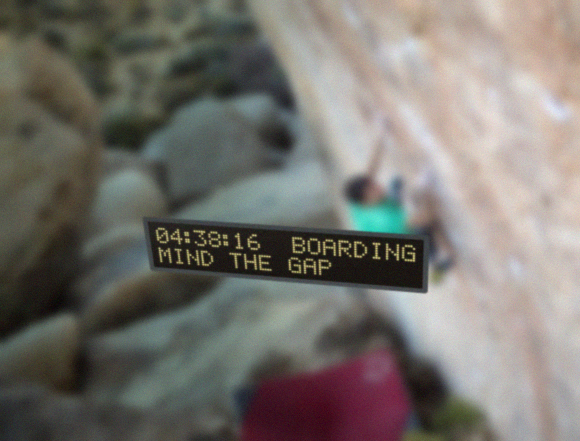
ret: {"hour": 4, "minute": 38, "second": 16}
